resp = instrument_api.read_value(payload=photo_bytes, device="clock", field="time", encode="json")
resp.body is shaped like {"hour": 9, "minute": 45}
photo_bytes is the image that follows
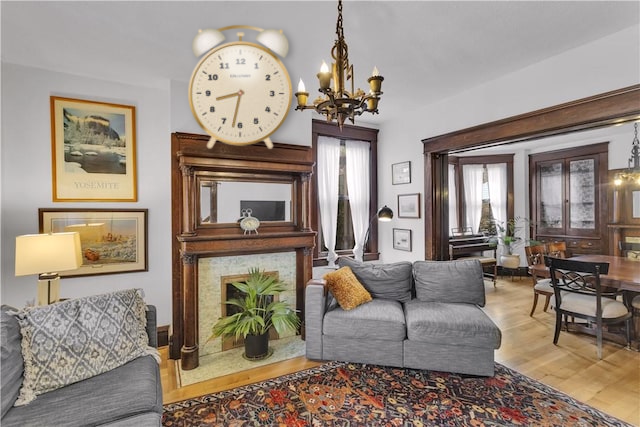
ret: {"hour": 8, "minute": 32}
